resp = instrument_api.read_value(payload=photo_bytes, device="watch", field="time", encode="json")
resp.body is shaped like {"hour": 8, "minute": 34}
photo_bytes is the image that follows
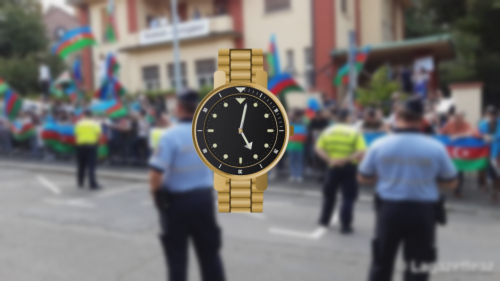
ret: {"hour": 5, "minute": 2}
